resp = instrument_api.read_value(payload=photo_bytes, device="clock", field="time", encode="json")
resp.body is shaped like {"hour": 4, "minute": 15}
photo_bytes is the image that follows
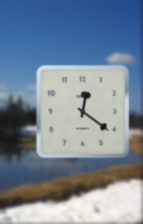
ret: {"hour": 12, "minute": 21}
